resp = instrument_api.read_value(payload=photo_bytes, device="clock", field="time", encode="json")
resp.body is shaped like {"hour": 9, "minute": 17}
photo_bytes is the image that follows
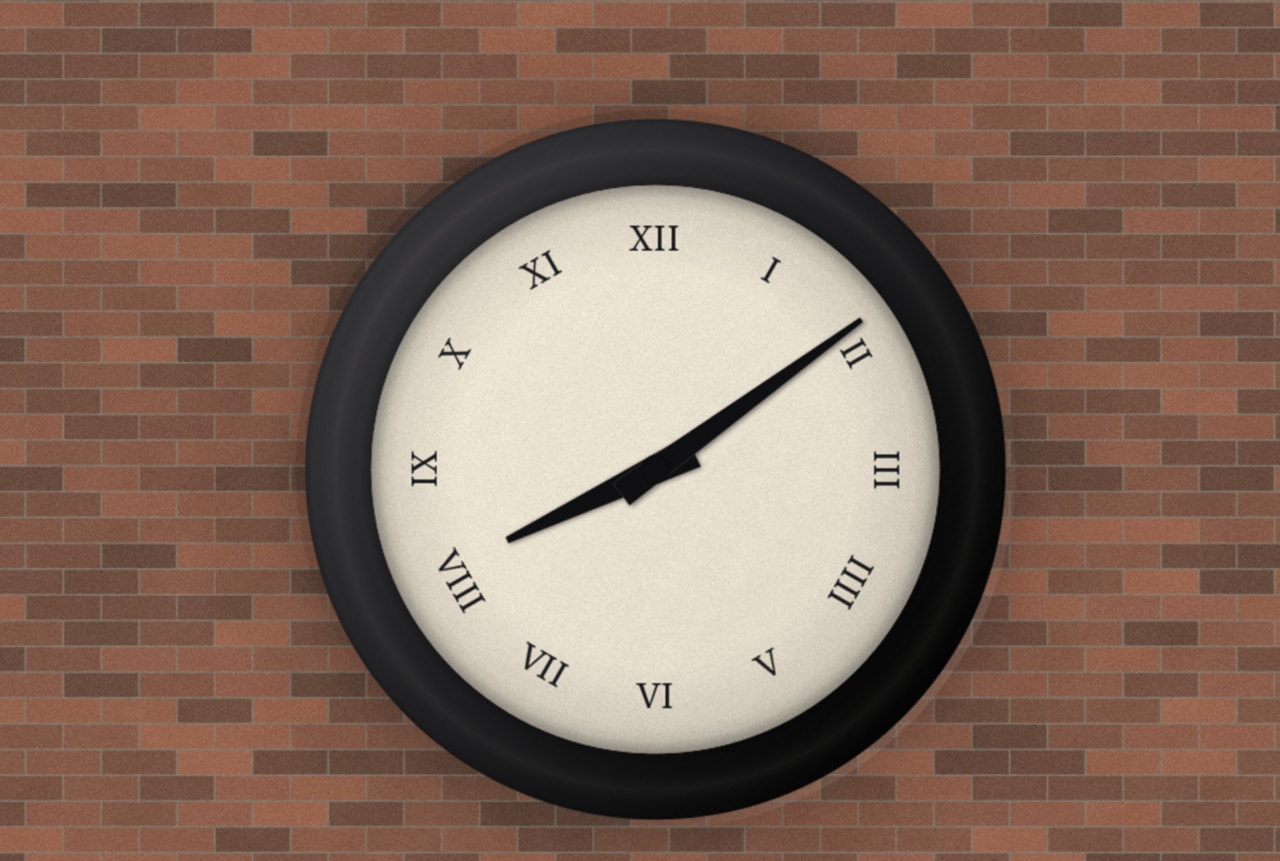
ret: {"hour": 8, "minute": 9}
